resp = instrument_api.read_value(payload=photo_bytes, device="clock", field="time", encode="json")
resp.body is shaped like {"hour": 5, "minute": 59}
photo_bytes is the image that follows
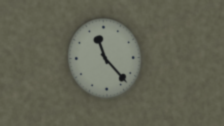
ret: {"hour": 11, "minute": 23}
